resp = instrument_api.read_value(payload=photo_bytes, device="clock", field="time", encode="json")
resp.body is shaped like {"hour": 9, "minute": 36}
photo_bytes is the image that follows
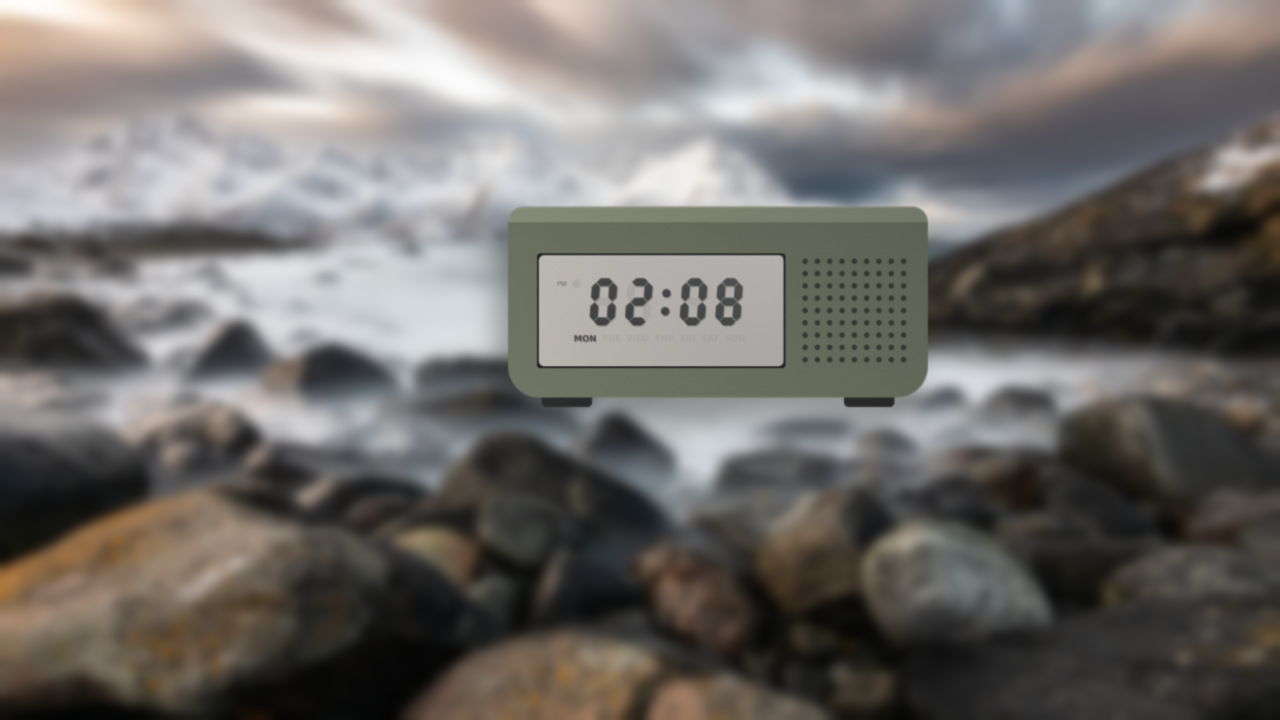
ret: {"hour": 2, "minute": 8}
